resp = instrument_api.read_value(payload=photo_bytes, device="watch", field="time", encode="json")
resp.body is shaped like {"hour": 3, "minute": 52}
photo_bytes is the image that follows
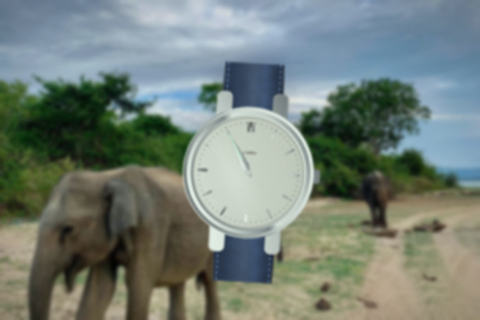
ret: {"hour": 10, "minute": 55}
